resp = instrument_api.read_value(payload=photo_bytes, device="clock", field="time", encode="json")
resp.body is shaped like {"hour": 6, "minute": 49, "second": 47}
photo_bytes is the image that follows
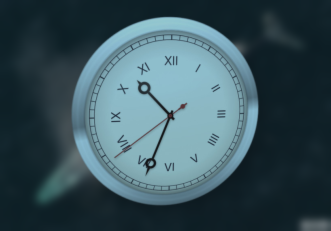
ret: {"hour": 10, "minute": 33, "second": 39}
